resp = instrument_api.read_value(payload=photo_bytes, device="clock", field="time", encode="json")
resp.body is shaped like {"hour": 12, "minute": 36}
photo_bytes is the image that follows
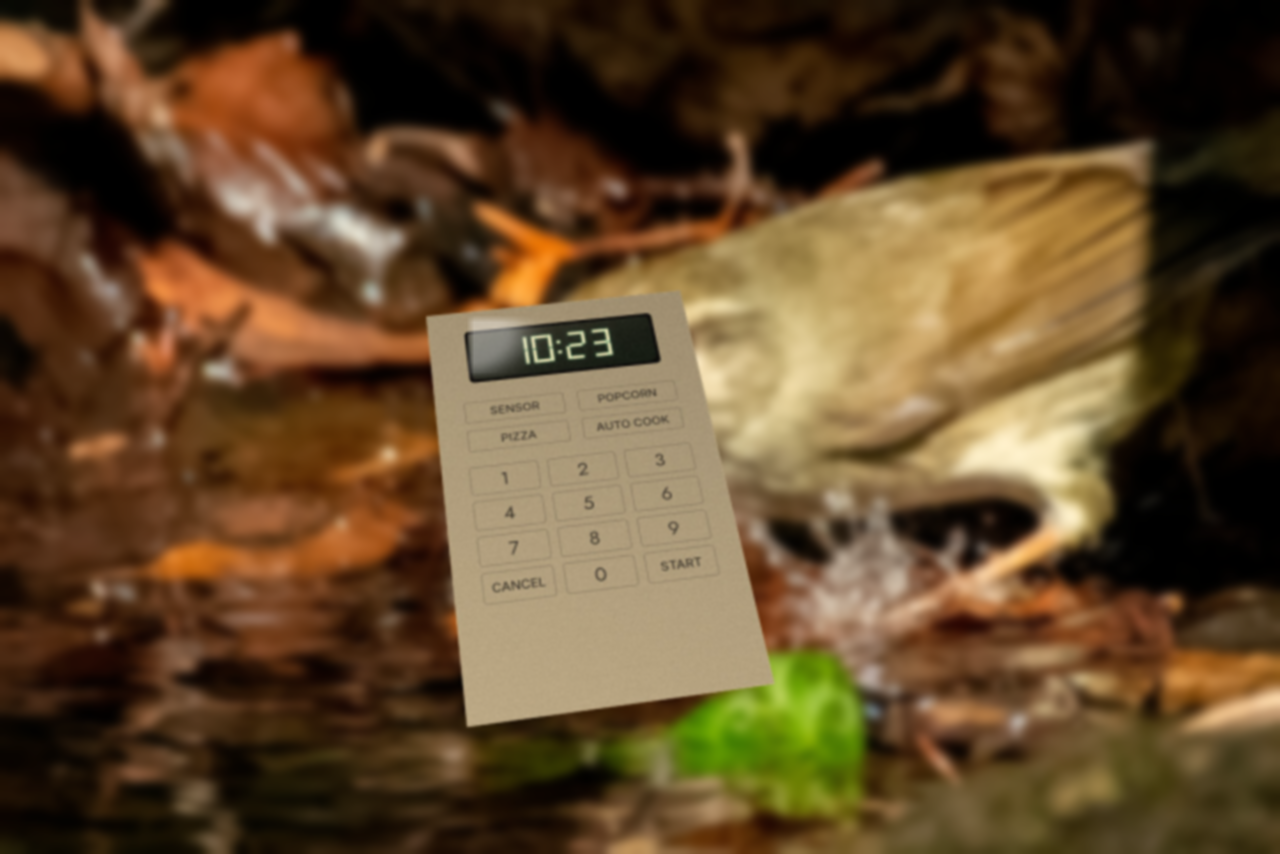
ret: {"hour": 10, "minute": 23}
